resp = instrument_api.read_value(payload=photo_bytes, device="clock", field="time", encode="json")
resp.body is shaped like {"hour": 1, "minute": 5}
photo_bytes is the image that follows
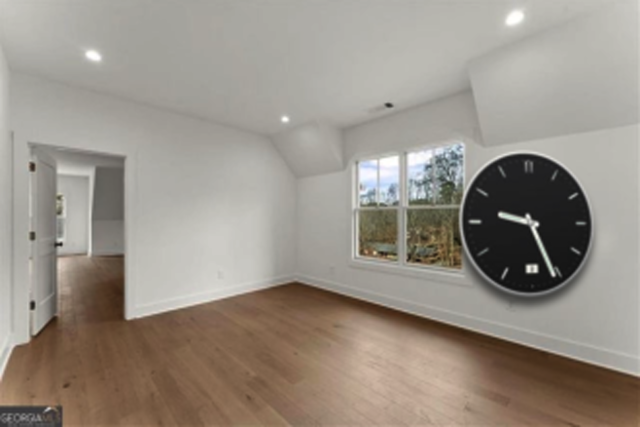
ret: {"hour": 9, "minute": 26}
